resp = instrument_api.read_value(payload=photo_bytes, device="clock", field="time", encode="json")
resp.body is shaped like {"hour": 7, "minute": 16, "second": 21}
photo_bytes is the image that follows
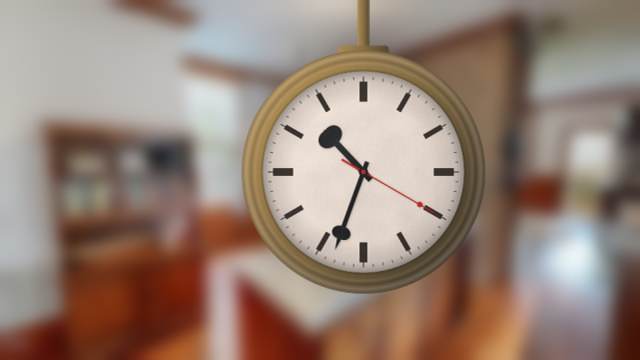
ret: {"hour": 10, "minute": 33, "second": 20}
